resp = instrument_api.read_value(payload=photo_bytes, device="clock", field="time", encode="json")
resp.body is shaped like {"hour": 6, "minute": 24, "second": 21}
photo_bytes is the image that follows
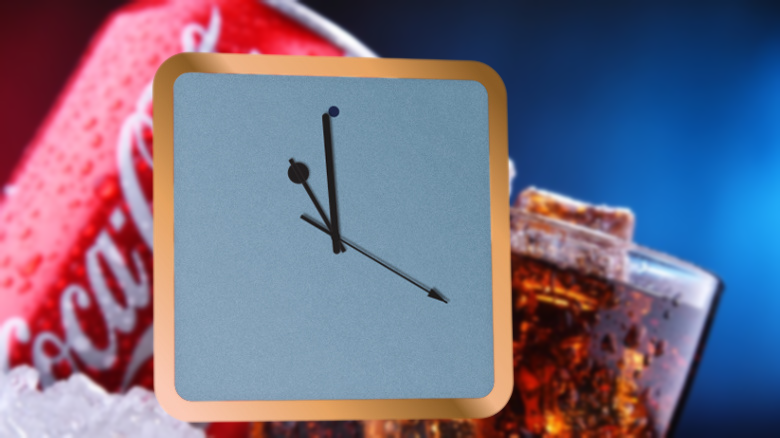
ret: {"hour": 10, "minute": 59, "second": 20}
